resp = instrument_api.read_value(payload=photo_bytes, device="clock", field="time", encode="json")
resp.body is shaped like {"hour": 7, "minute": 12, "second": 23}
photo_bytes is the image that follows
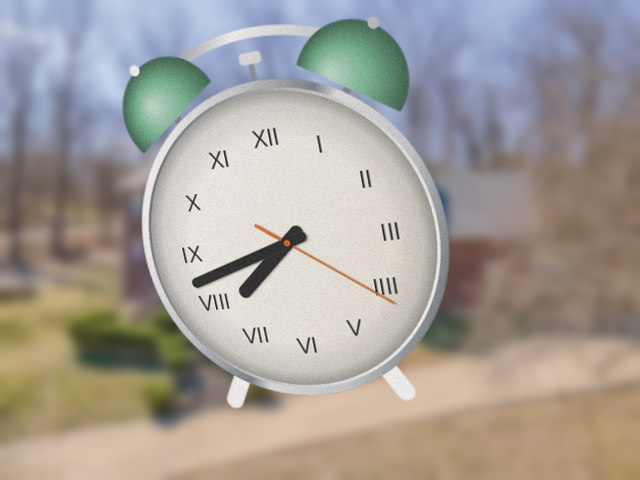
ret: {"hour": 7, "minute": 42, "second": 21}
